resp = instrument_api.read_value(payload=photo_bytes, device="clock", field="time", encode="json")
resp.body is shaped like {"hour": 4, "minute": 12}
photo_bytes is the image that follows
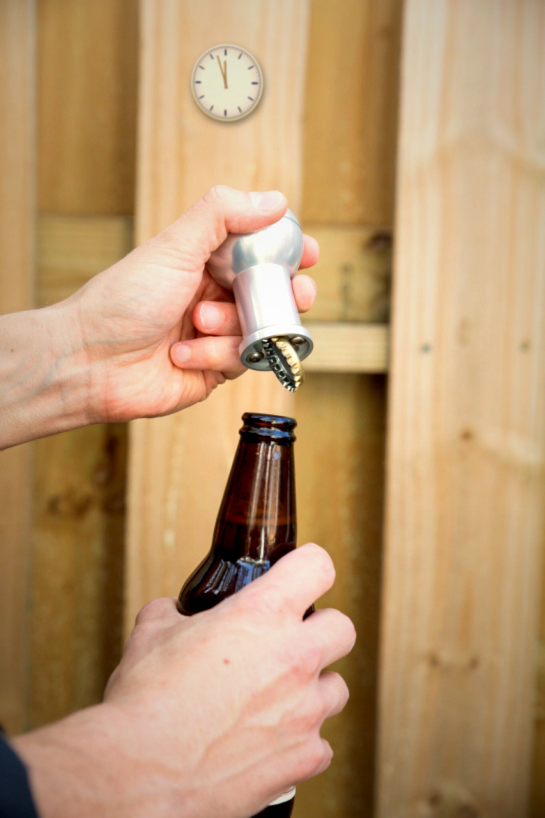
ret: {"hour": 11, "minute": 57}
